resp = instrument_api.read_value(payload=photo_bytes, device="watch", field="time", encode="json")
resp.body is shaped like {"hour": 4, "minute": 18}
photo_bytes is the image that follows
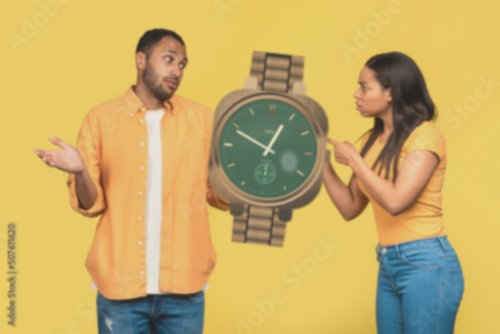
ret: {"hour": 12, "minute": 49}
